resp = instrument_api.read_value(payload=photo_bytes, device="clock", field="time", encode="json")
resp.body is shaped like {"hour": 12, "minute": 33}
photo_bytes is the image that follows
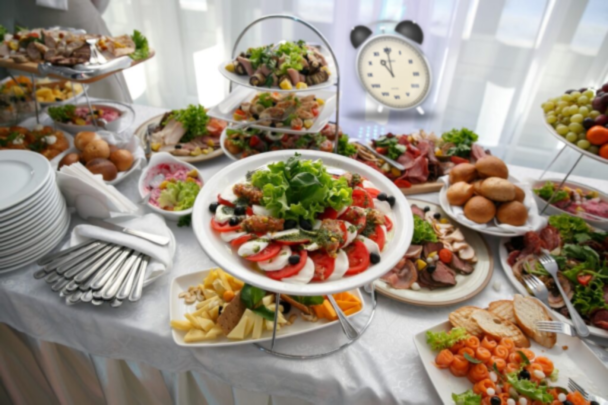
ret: {"hour": 11, "minute": 0}
